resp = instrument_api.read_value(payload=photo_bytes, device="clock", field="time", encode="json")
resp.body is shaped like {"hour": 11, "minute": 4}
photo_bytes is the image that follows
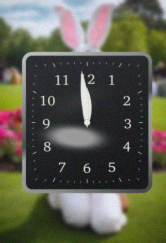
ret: {"hour": 11, "minute": 59}
